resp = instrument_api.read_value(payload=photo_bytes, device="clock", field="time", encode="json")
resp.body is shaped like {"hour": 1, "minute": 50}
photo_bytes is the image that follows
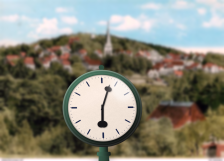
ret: {"hour": 6, "minute": 3}
